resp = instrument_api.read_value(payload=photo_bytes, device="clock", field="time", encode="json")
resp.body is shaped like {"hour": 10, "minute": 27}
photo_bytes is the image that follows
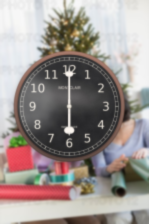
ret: {"hour": 6, "minute": 0}
